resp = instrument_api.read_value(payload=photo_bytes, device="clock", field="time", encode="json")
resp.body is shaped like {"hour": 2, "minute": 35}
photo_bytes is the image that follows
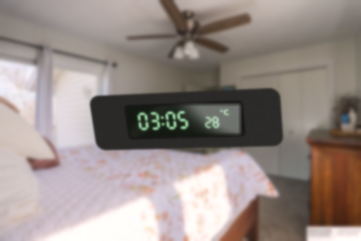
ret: {"hour": 3, "minute": 5}
